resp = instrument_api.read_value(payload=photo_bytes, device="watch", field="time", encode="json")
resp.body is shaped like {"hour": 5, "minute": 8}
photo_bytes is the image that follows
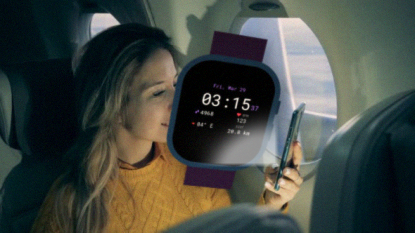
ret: {"hour": 3, "minute": 15}
